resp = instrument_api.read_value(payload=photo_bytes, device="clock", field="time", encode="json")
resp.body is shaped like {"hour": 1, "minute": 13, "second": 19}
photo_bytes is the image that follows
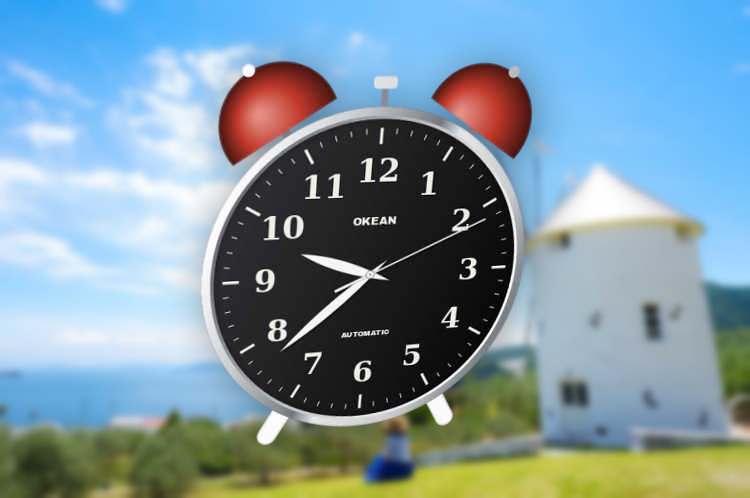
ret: {"hour": 9, "minute": 38, "second": 11}
